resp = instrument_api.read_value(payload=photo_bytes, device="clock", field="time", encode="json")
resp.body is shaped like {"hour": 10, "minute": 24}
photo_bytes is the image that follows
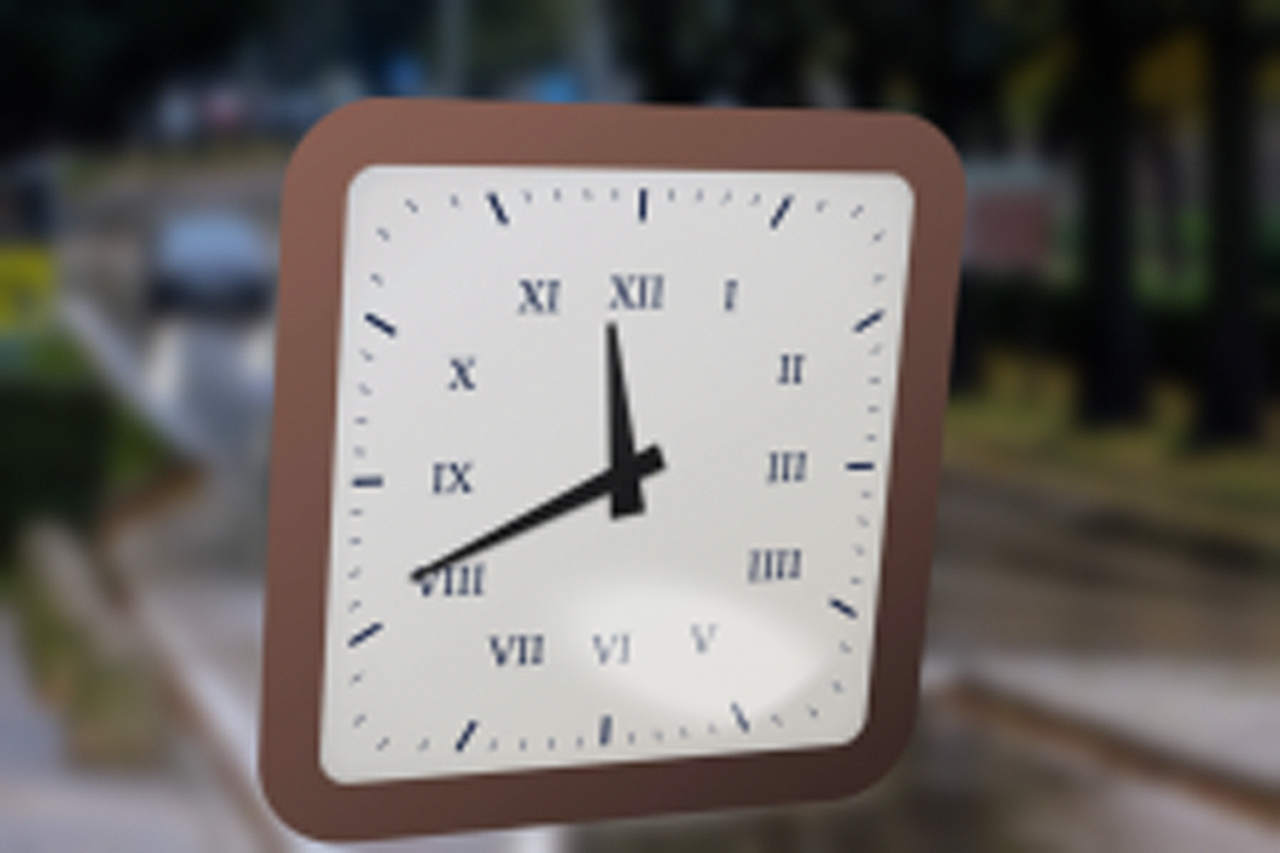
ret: {"hour": 11, "minute": 41}
